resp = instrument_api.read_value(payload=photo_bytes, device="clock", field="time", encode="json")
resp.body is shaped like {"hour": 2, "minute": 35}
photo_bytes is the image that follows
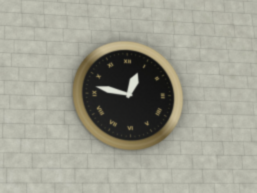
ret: {"hour": 12, "minute": 47}
